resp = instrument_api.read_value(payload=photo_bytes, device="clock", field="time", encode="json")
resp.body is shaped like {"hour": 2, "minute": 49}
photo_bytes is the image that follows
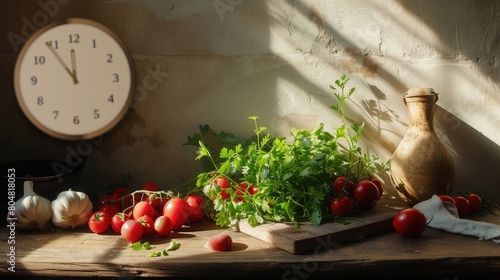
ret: {"hour": 11, "minute": 54}
